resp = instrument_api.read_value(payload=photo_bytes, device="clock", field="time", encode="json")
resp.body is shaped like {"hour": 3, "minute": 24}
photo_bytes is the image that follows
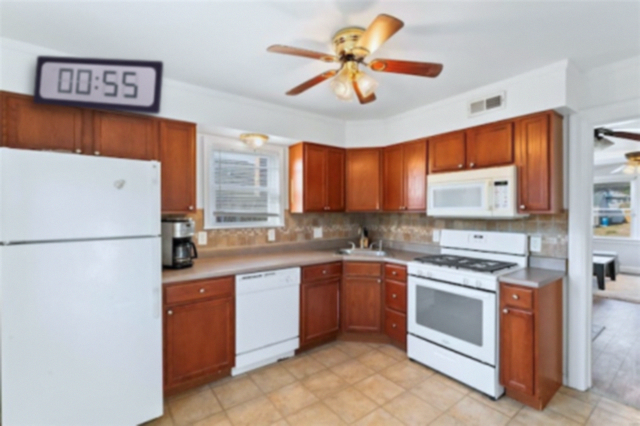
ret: {"hour": 0, "minute": 55}
